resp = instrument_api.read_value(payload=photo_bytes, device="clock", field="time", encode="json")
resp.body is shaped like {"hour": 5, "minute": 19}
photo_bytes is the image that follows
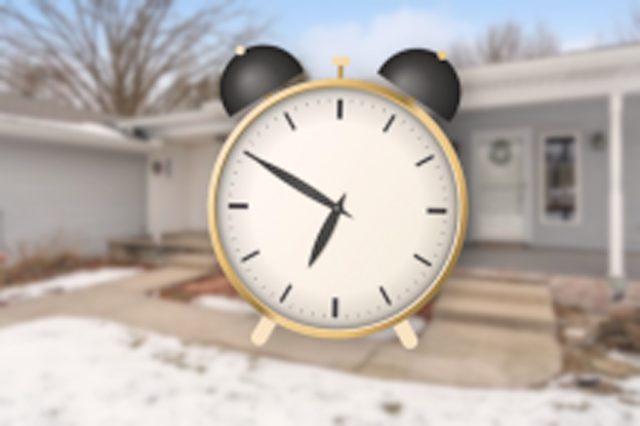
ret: {"hour": 6, "minute": 50}
